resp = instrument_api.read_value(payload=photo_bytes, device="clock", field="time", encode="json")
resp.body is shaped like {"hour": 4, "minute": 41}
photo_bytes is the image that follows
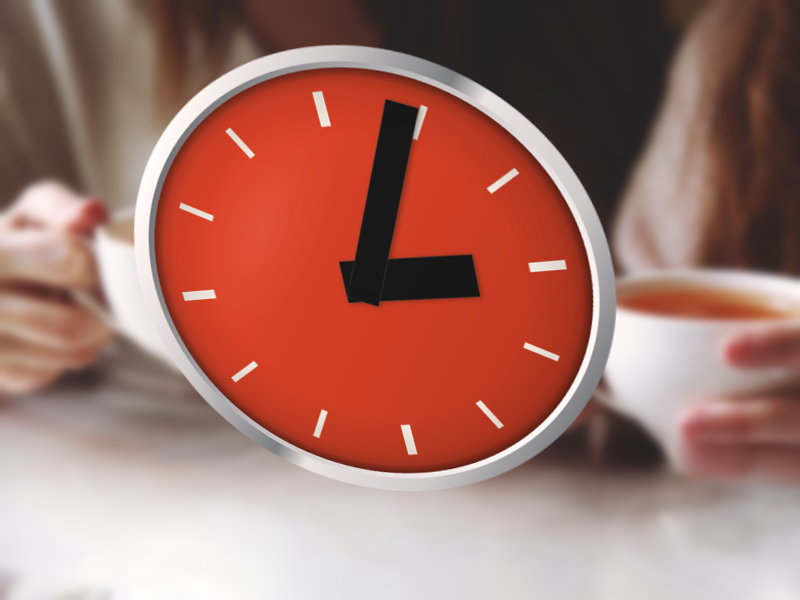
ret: {"hour": 3, "minute": 4}
